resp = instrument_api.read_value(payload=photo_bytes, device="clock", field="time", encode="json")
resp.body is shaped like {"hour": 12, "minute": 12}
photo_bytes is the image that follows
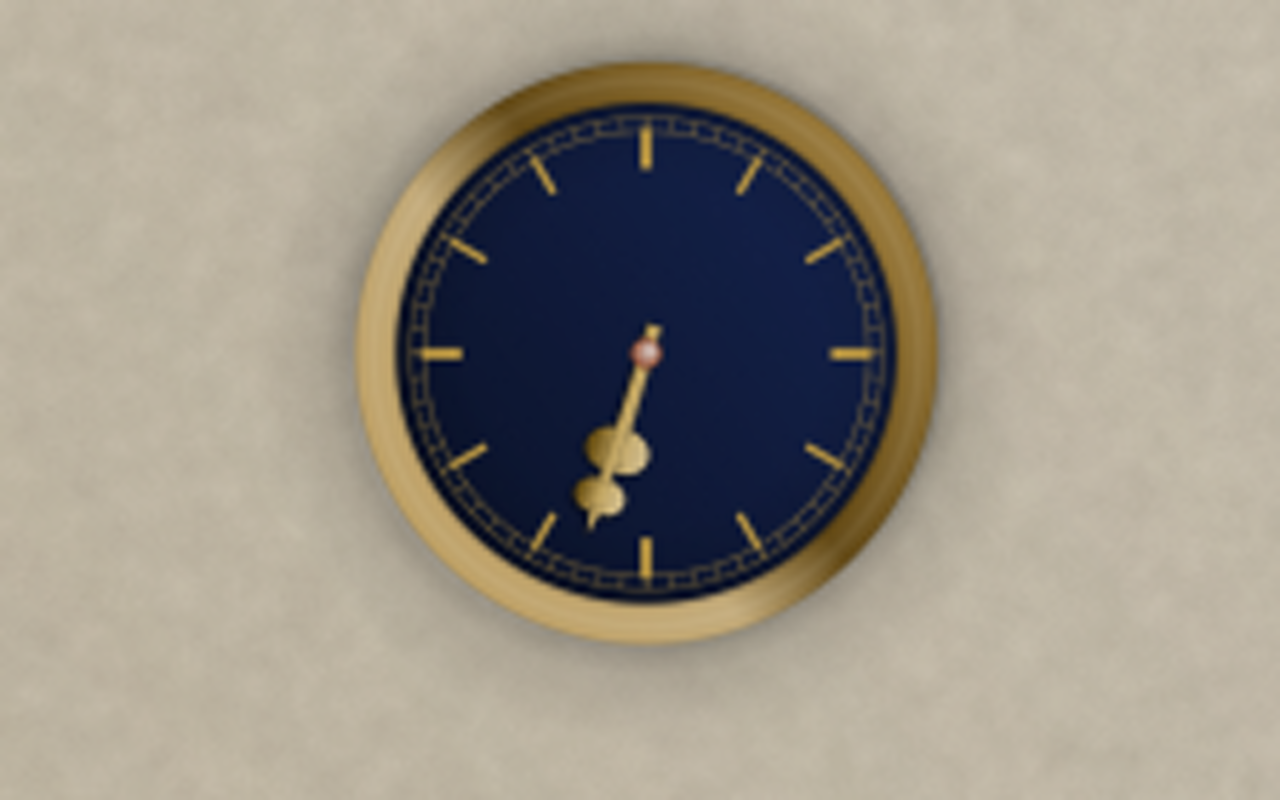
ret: {"hour": 6, "minute": 33}
